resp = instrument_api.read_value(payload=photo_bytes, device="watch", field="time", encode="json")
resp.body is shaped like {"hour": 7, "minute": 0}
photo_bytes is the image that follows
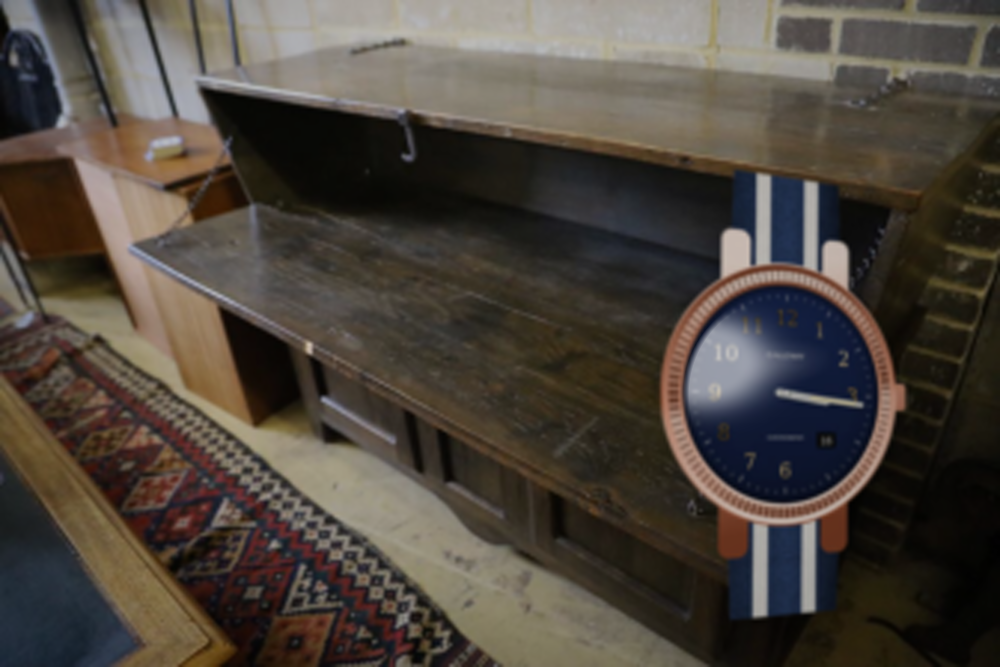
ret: {"hour": 3, "minute": 16}
